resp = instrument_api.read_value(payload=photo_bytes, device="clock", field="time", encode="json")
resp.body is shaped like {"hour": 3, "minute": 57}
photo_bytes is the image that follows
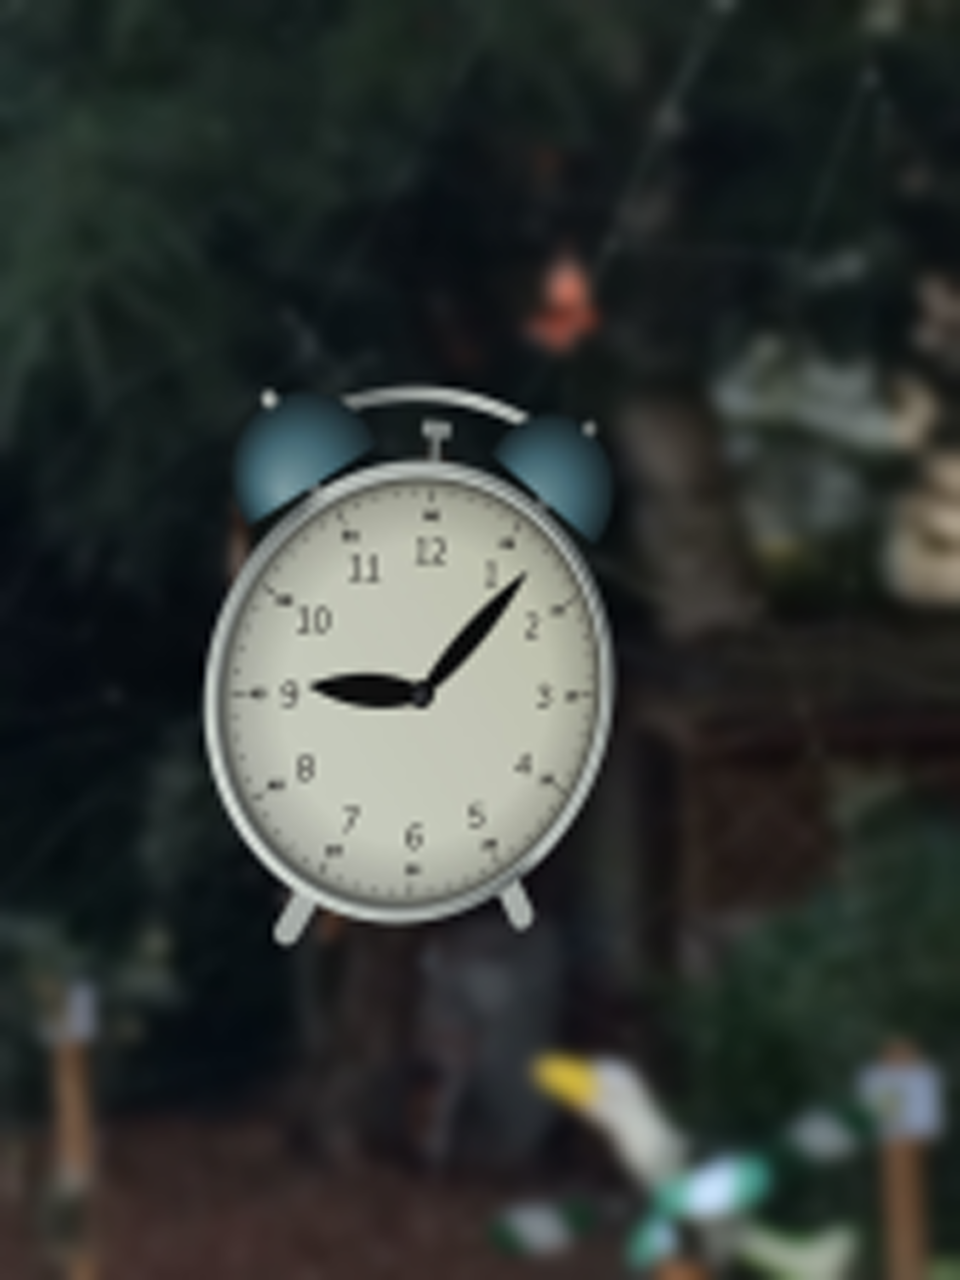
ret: {"hour": 9, "minute": 7}
